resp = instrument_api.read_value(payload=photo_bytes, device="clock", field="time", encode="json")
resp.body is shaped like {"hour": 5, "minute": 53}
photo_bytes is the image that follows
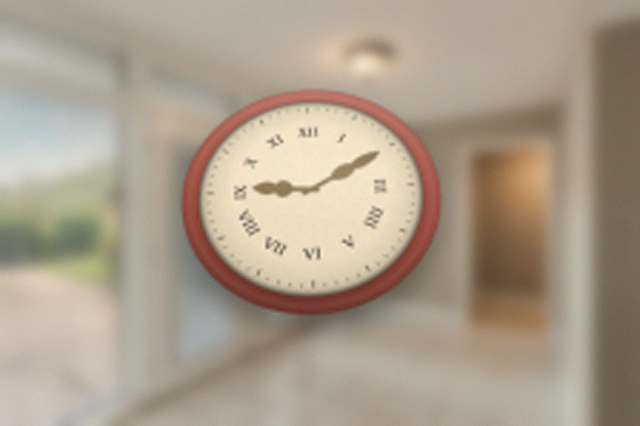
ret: {"hour": 9, "minute": 10}
